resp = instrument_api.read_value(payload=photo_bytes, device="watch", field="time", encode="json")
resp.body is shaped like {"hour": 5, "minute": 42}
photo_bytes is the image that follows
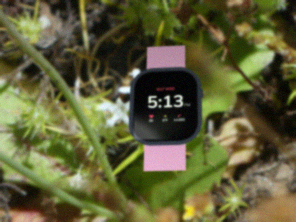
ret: {"hour": 5, "minute": 13}
